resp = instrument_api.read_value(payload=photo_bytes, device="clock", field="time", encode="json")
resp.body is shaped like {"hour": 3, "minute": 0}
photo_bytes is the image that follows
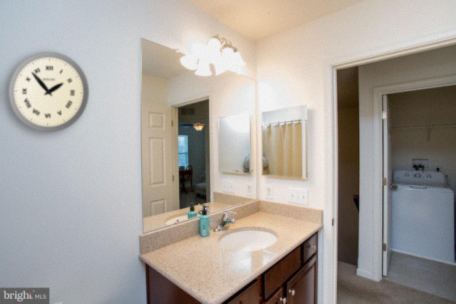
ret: {"hour": 1, "minute": 53}
